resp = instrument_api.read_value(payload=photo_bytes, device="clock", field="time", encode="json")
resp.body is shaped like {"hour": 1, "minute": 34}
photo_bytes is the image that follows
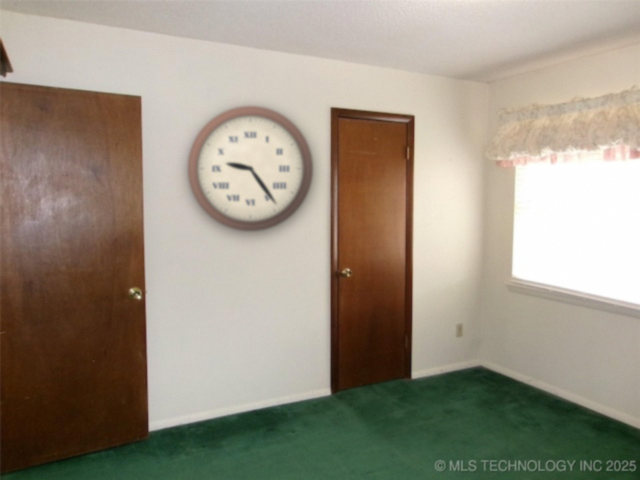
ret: {"hour": 9, "minute": 24}
